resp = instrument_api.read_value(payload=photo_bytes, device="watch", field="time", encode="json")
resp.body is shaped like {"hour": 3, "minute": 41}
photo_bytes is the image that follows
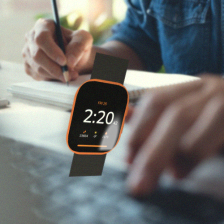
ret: {"hour": 2, "minute": 20}
